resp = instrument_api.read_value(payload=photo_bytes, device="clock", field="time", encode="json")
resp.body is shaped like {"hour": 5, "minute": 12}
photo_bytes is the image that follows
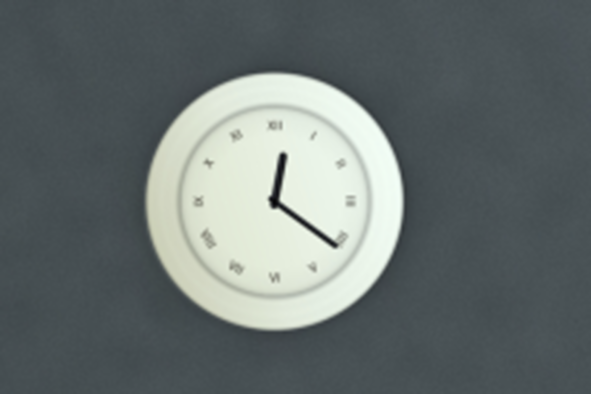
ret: {"hour": 12, "minute": 21}
